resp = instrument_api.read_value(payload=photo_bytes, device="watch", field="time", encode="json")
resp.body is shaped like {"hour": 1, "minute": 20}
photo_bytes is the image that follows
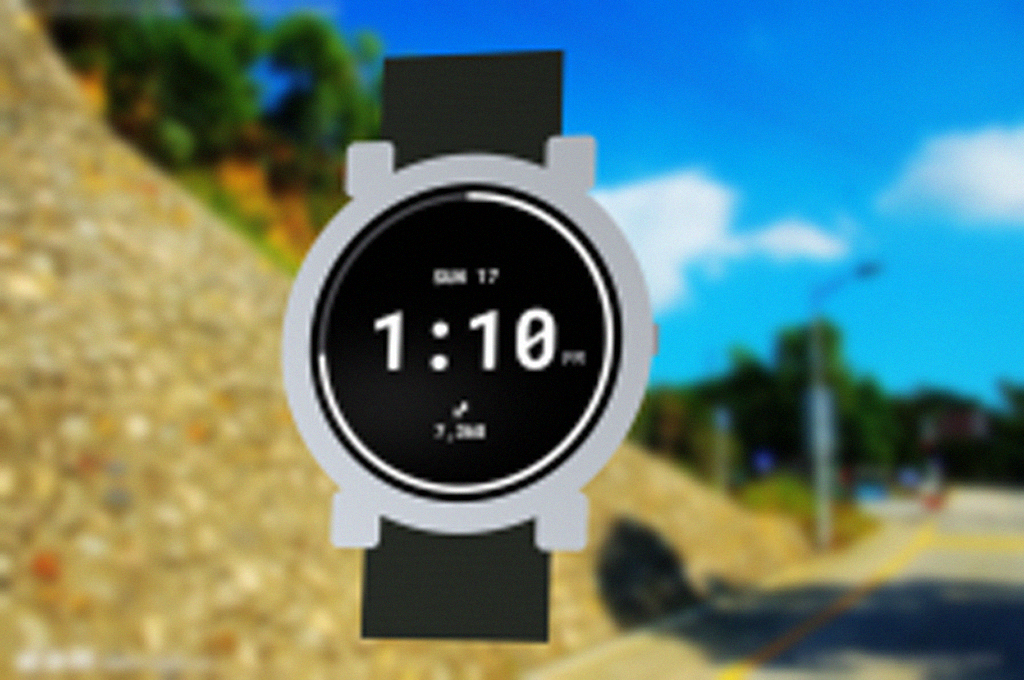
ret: {"hour": 1, "minute": 10}
